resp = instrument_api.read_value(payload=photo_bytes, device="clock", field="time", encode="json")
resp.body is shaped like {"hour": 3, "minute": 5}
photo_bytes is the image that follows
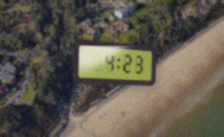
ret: {"hour": 4, "minute": 23}
